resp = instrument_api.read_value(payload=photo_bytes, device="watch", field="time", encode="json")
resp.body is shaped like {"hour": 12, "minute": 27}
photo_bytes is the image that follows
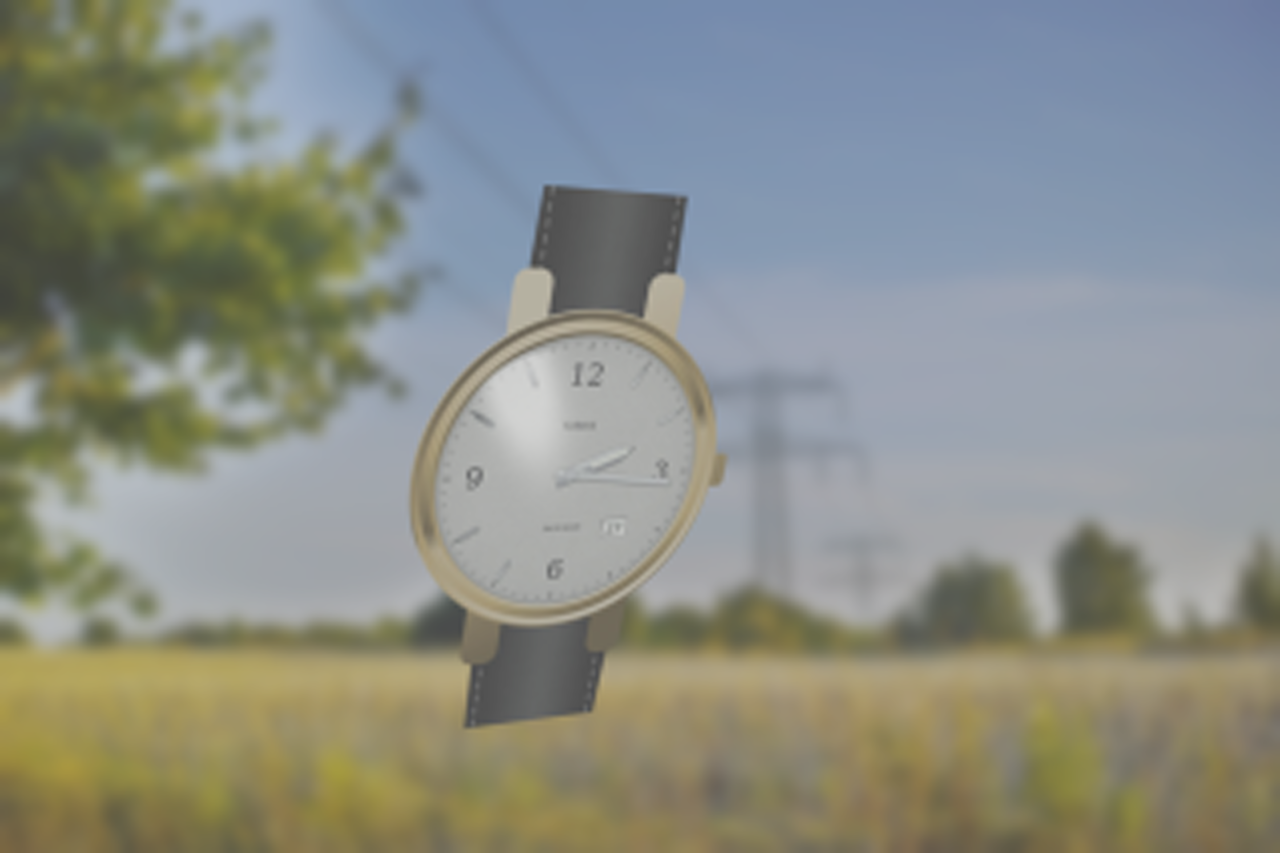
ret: {"hour": 2, "minute": 16}
